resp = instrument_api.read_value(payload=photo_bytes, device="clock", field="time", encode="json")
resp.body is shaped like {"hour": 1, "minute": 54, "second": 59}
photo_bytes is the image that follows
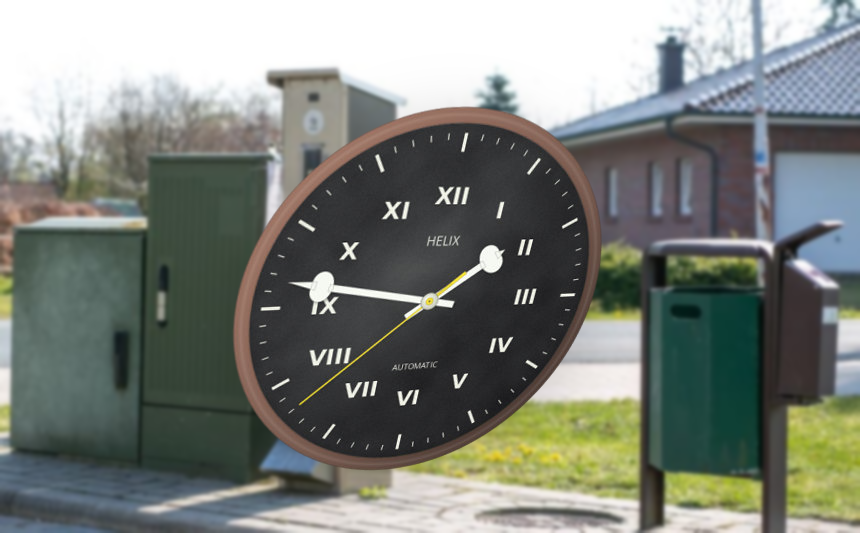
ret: {"hour": 1, "minute": 46, "second": 38}
